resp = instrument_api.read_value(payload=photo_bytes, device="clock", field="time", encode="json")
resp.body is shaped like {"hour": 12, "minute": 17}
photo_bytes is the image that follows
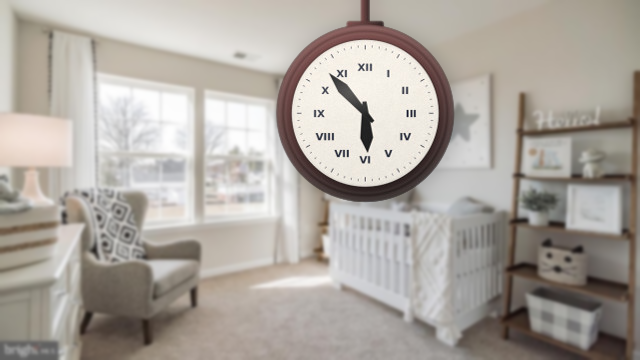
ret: {"hour": 5, "minute": 53}
